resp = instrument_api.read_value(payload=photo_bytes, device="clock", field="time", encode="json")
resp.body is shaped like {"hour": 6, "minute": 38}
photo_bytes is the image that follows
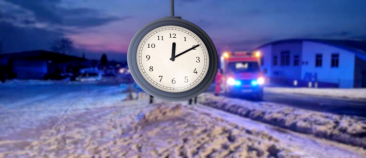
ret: {"hour": 12, "minute": 10}
